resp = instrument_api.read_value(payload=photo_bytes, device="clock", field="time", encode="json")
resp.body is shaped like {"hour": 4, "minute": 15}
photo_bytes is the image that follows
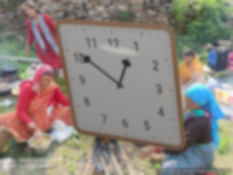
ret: {"hour": 12, "minute": 51}
